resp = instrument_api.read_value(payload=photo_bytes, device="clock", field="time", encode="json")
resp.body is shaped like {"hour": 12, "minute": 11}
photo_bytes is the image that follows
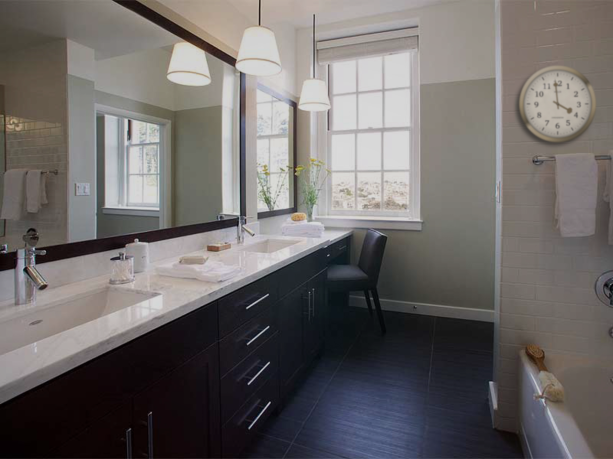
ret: {"hour": 3, "minute": 59}
